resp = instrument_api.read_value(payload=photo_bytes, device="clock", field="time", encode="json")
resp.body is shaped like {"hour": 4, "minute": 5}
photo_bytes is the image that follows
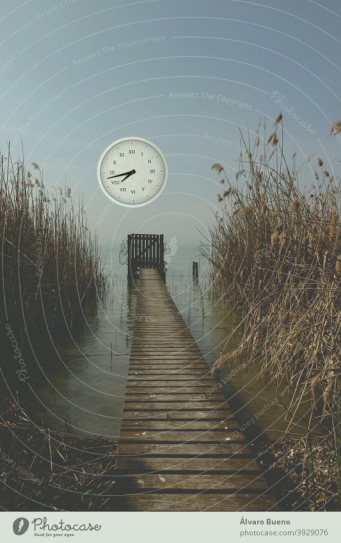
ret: {"hour": 7, "minute": 43}
